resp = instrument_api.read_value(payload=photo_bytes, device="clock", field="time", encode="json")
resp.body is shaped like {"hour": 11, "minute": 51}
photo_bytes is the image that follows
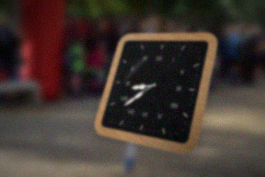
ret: {"hour": 8, "minute": 38}
